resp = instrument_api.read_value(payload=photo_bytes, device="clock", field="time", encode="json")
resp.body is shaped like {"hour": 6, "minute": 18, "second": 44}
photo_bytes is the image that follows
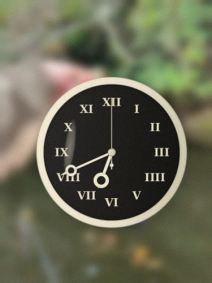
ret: {"hour": 6, "minute": 41, "second": 0}
